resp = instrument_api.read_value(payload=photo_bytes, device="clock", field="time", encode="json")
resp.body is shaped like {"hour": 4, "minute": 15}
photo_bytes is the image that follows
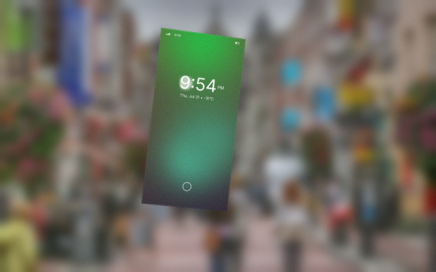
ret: {"hour": 9, "minute": 54}
